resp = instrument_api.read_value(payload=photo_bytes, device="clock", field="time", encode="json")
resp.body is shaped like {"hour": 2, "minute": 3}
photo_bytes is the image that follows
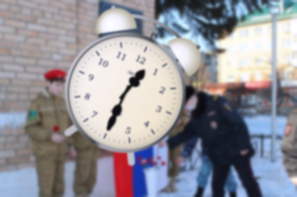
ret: {"hour": 12, "minute": 30}
